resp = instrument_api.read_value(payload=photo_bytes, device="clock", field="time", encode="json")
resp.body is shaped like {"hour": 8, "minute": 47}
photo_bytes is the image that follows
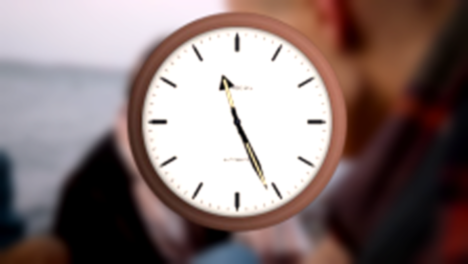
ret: {"hour": 11, "minute": 26}
